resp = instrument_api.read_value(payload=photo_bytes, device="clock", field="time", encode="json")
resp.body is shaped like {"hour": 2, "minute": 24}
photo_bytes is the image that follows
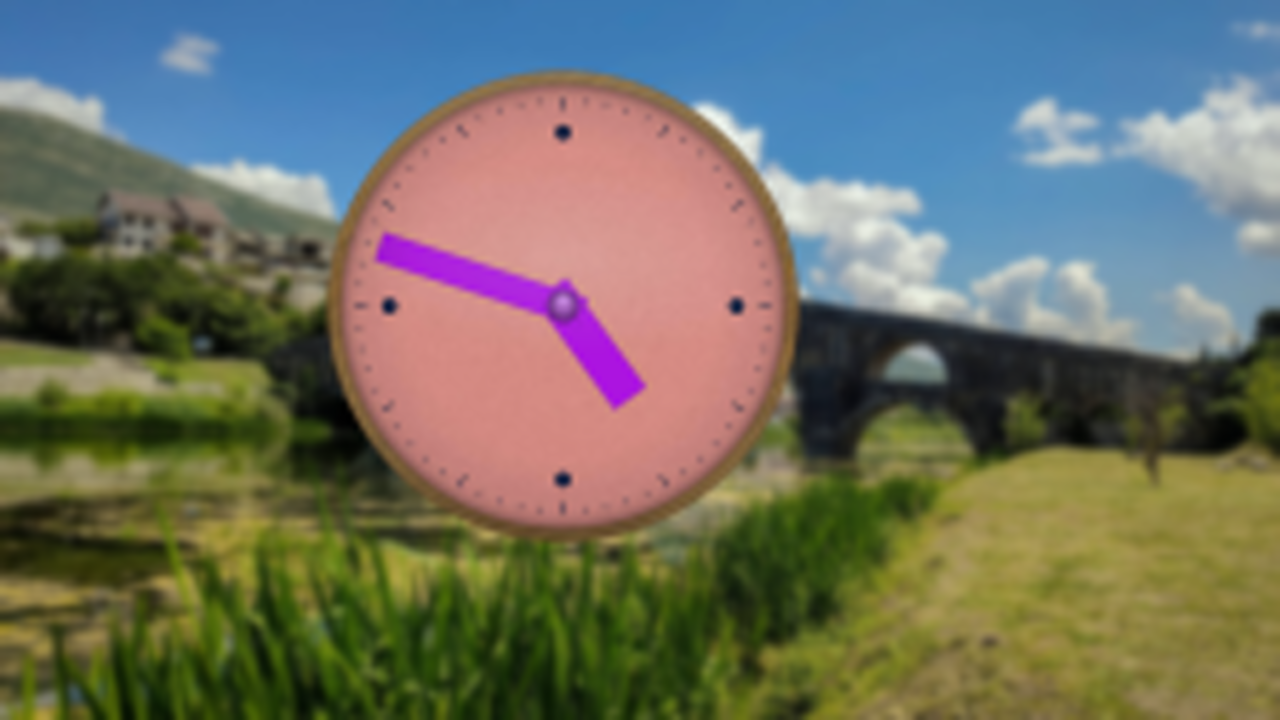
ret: {"hour": 4, "minute": 48}
